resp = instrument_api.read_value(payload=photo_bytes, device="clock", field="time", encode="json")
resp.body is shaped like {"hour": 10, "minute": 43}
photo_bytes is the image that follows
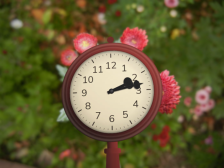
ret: {"hour": 2, "minute": 13}
